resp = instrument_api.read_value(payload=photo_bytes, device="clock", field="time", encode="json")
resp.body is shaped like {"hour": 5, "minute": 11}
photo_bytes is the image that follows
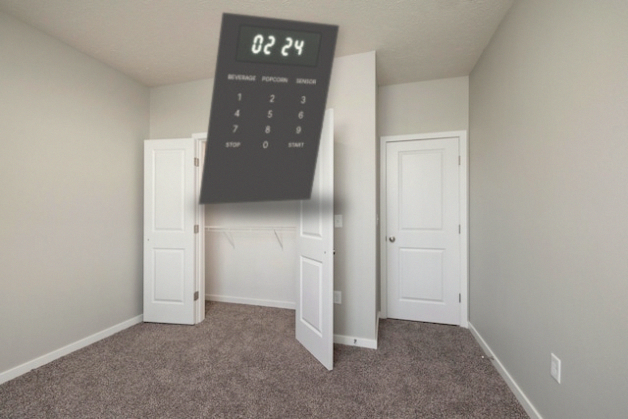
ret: {"hour": 2, "minute": 24}
